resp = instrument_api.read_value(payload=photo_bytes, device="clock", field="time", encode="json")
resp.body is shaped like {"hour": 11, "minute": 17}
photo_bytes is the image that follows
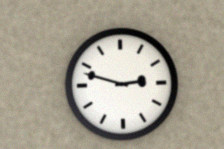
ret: {"hour": 2, "minute": 48}
